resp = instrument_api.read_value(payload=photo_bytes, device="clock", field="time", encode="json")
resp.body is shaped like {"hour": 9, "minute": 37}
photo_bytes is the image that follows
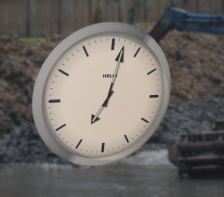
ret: {"hour": 7, "minute": 2}
